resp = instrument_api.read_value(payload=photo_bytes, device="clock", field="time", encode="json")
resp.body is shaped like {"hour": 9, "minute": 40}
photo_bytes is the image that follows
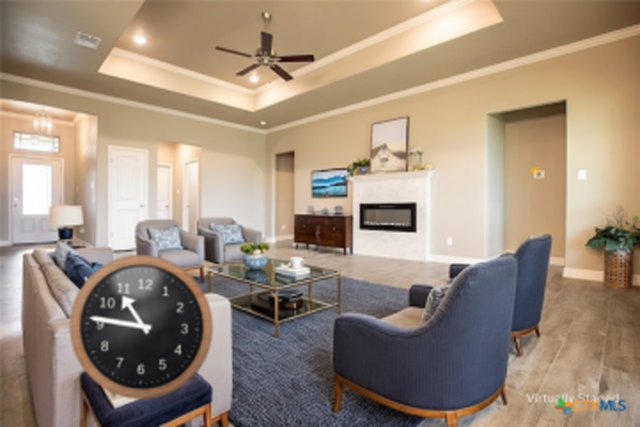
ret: {"hour": 10, "minute": 46}
